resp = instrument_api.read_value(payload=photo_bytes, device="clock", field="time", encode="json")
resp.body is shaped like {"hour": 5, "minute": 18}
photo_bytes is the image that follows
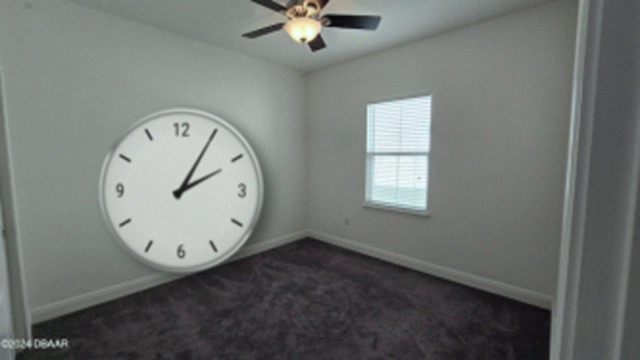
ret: {"hour": 2, "minute": 5}
